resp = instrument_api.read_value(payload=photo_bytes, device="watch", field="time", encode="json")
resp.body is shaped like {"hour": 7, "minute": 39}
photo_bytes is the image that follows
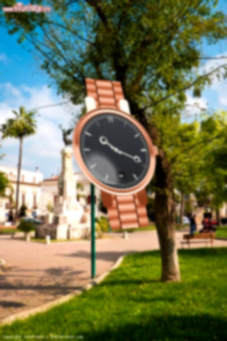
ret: {"hour": 10, "minute": 19}
